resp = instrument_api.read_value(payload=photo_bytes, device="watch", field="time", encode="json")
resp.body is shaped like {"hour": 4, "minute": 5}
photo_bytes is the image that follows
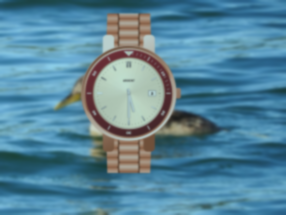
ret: {"hour": 5, "minute": 30}
